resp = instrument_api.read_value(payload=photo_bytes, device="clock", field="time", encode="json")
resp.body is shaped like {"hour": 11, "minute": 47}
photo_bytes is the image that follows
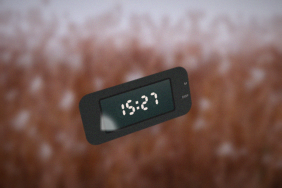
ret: {"hour": 15, "minute": 27}
